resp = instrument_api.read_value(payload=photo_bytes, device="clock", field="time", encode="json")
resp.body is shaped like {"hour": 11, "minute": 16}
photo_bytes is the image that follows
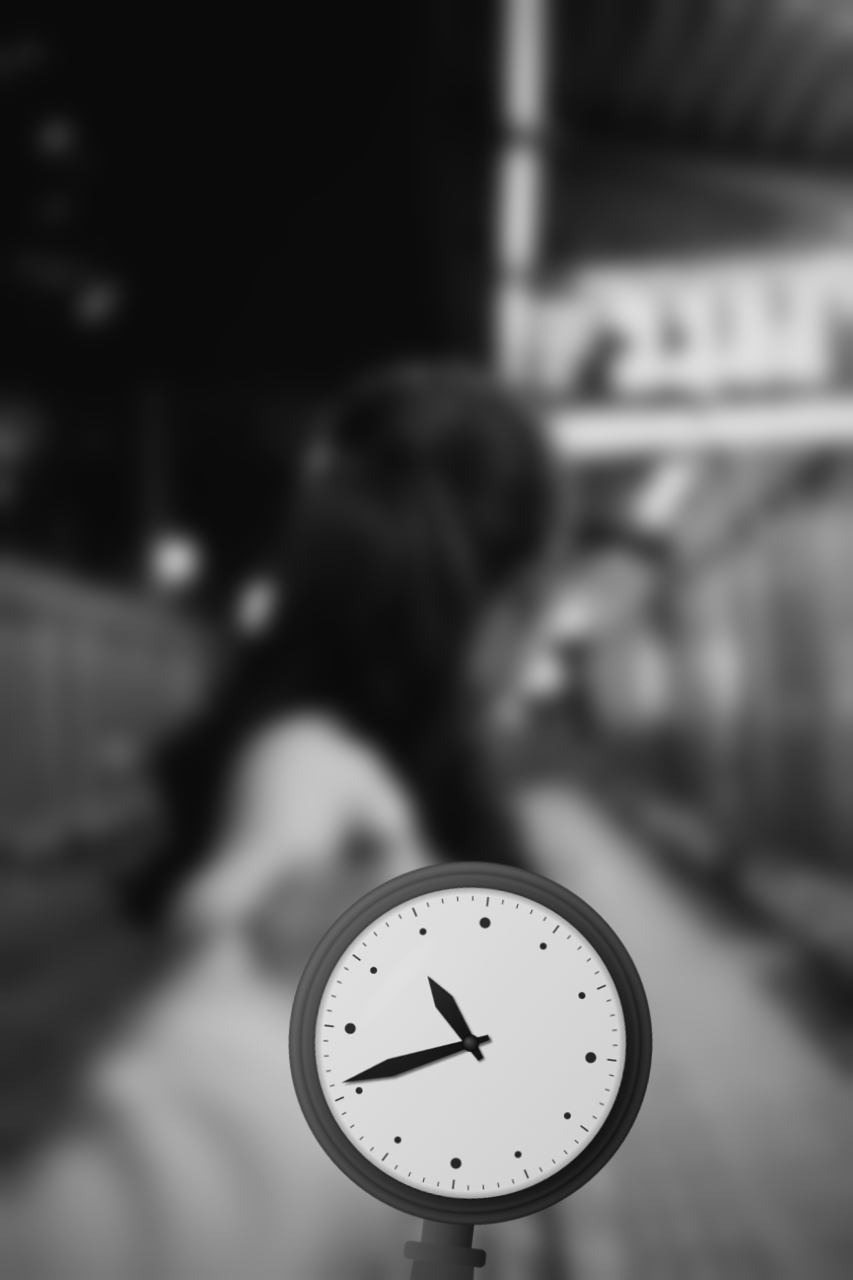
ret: {"hour": 10, "minute": 41}
